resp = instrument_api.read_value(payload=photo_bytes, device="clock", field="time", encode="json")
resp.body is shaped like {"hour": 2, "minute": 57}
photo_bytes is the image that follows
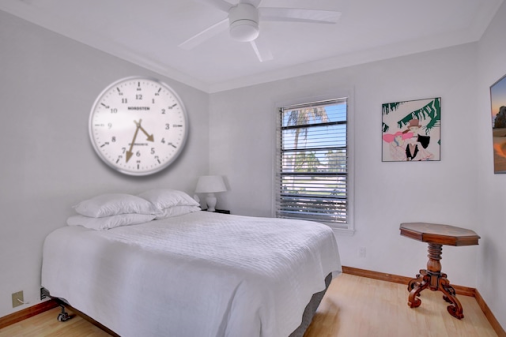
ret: {"hour": 4, "minute": 33}
